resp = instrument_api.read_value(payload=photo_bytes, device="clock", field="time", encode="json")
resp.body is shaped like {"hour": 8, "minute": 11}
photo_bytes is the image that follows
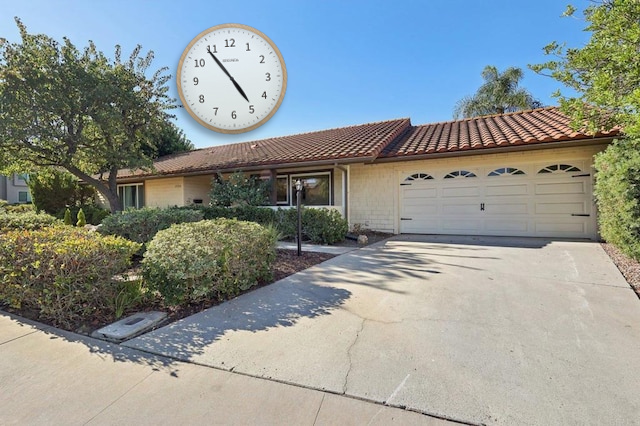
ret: {"hour": 4, "minute": 54}
